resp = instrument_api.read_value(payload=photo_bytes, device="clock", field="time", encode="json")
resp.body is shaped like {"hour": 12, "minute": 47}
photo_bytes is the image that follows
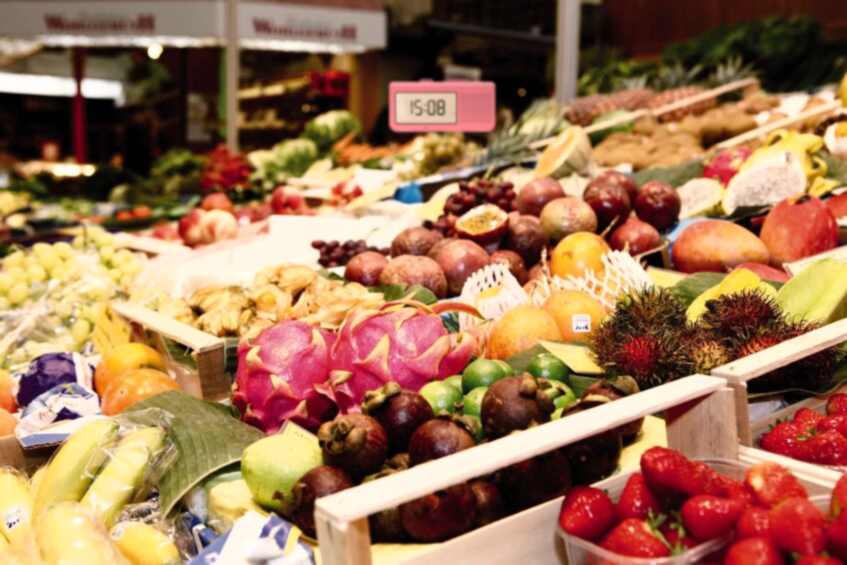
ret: {"hour": 15, "minute": 8}
